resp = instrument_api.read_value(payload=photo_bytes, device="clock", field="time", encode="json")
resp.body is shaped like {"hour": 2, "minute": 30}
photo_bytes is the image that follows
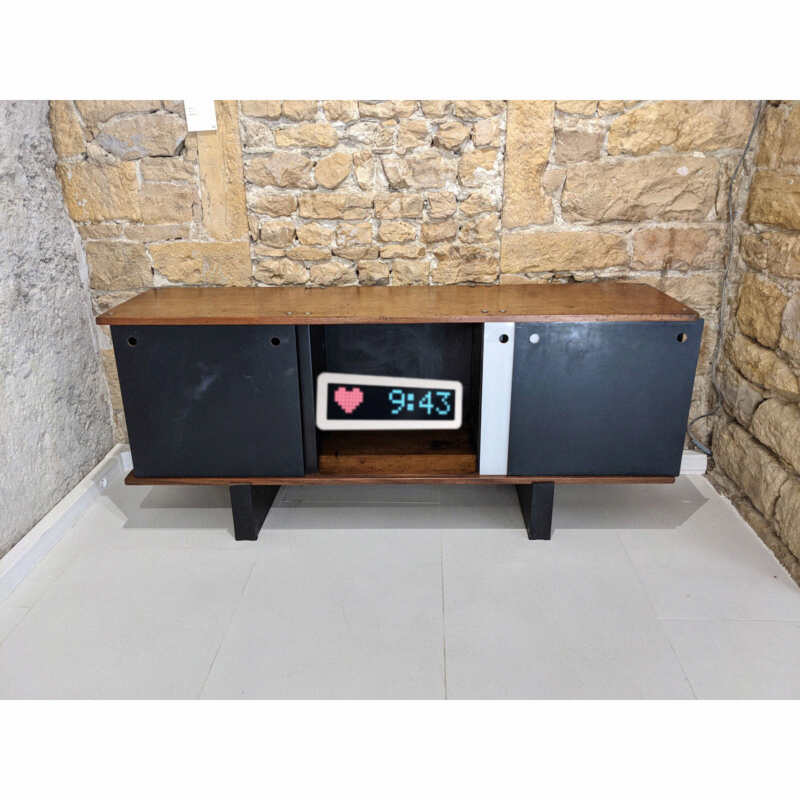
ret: {"hour": 9, "minute": 43}
